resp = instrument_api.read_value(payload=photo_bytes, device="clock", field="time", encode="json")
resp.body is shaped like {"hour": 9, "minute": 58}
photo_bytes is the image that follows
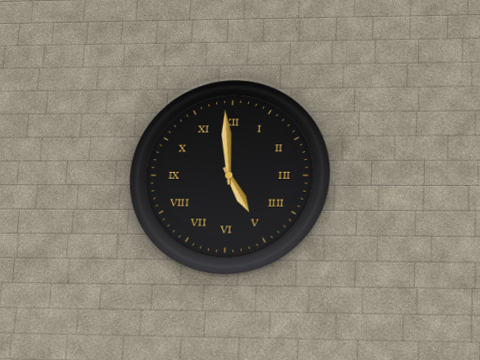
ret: {"hour": 4, "minute": 59}
